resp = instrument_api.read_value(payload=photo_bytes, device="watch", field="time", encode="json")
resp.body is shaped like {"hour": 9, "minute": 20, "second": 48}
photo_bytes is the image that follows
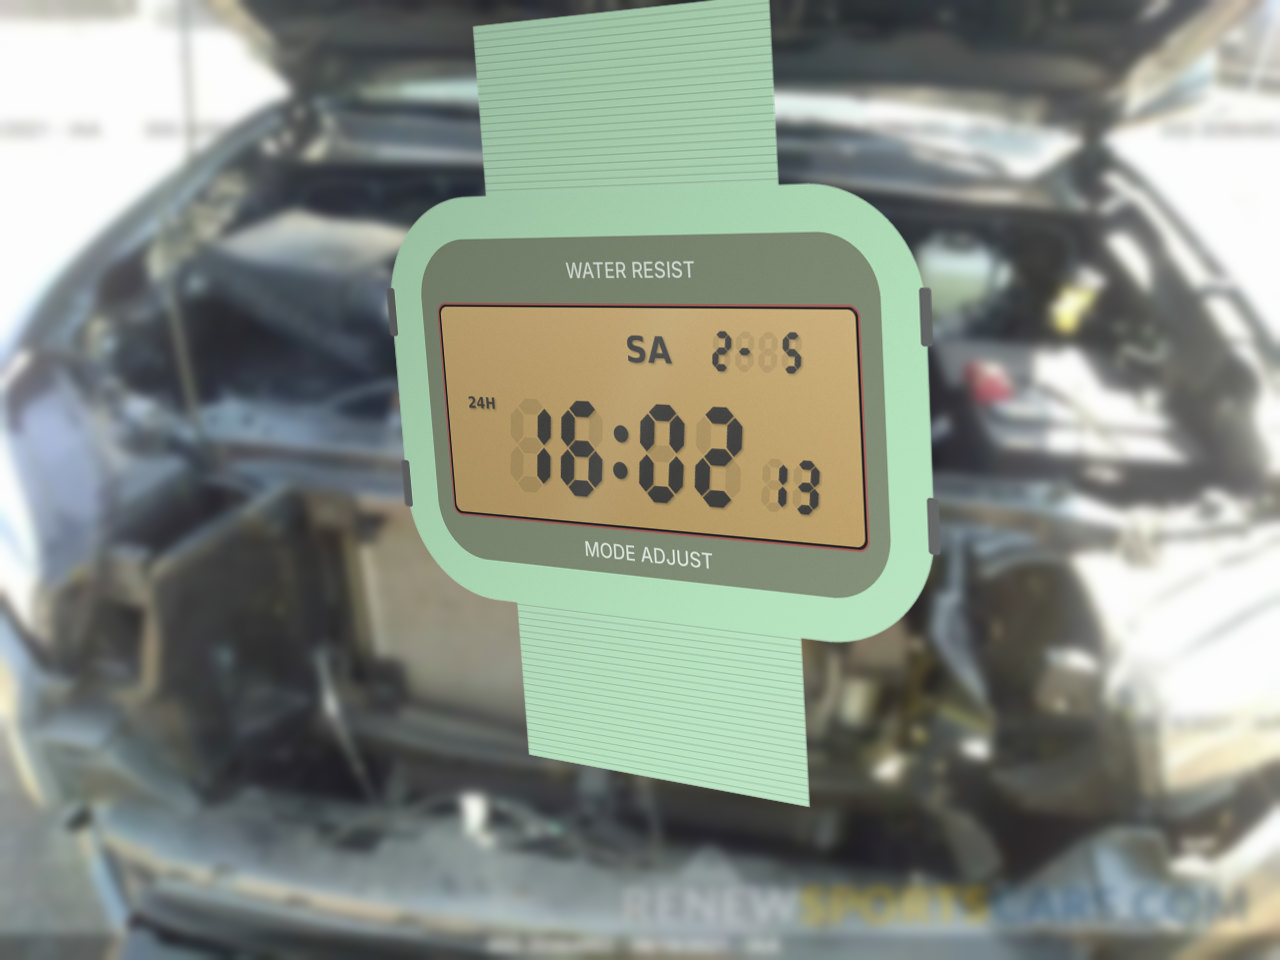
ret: {"hour": 16, "minute": 2, "second": 13}
